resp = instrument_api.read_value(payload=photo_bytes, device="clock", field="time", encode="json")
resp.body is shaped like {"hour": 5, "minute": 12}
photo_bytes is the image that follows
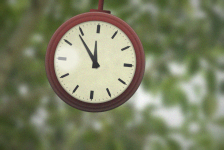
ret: {"hour": 11, "minute": 54}
